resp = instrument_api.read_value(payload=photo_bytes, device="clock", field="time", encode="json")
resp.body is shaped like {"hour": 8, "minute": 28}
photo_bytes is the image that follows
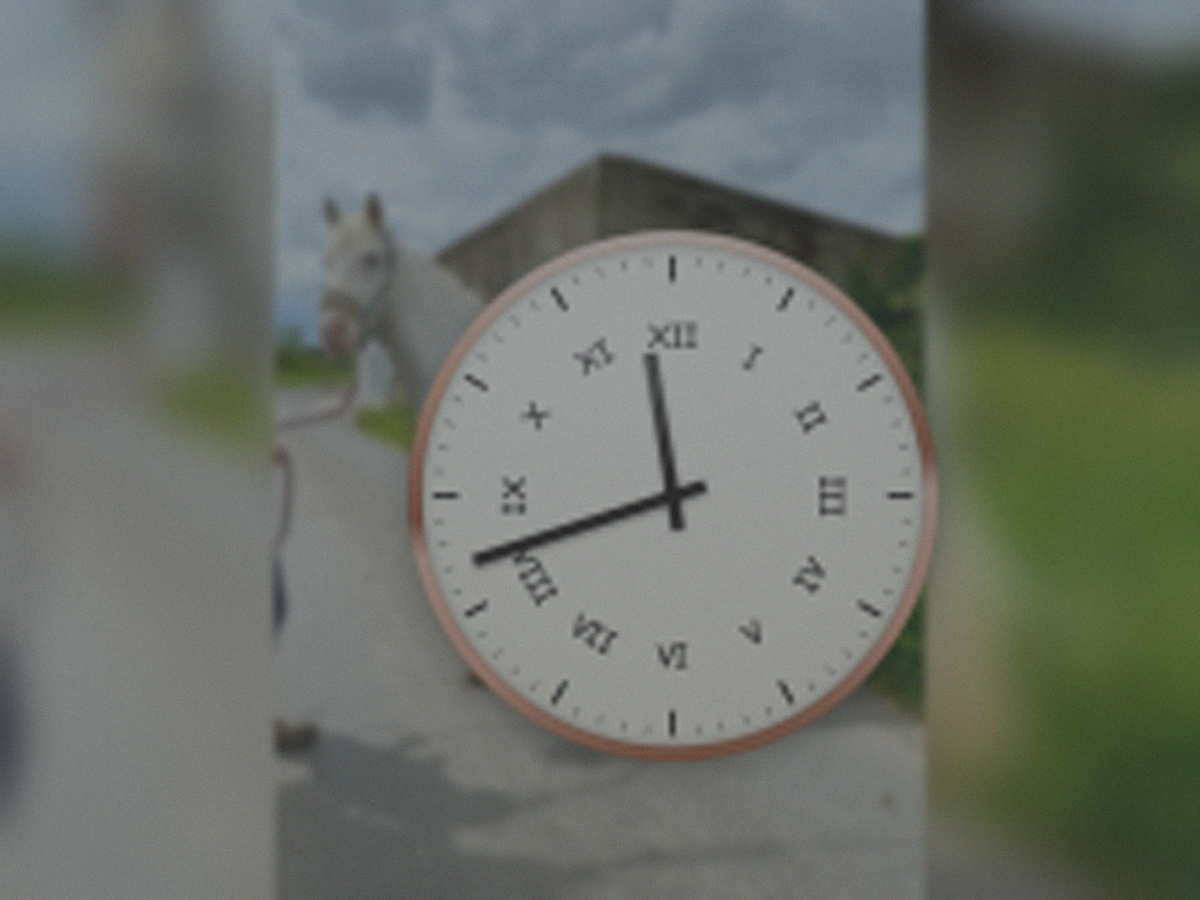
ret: {"hour": 11, "minute": 42}
